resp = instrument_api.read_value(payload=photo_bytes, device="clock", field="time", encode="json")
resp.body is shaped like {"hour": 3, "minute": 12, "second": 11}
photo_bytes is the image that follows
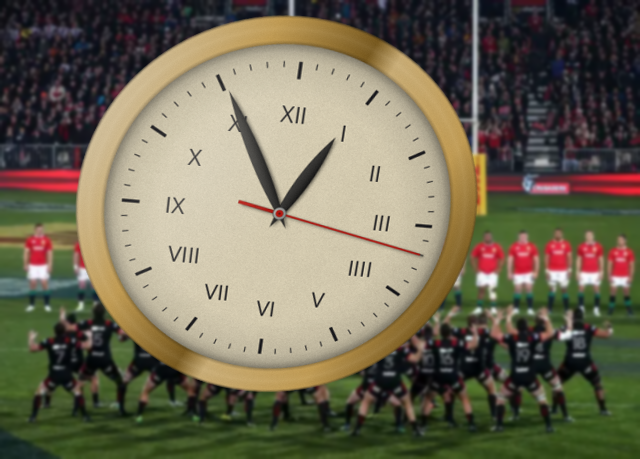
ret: {"hour": 12, "minute": 55, "second": 17}
